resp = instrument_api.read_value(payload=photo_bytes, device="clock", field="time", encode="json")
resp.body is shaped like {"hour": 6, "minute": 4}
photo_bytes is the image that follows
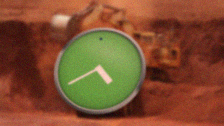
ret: {"hour": 4, "minute": 40}
